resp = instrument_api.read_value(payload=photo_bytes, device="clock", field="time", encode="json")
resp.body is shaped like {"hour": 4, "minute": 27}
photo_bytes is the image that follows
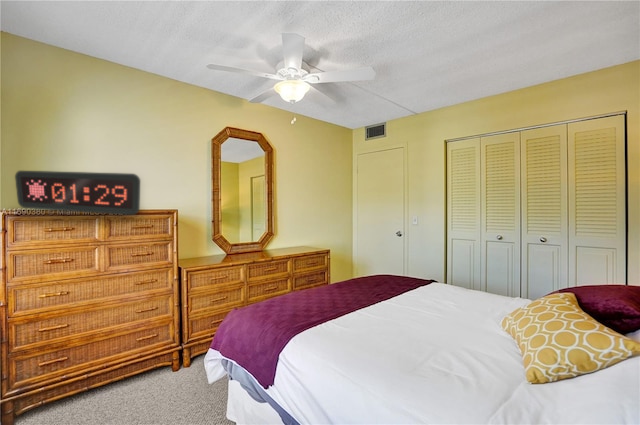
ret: {"hour": 1, "minute": 29}
